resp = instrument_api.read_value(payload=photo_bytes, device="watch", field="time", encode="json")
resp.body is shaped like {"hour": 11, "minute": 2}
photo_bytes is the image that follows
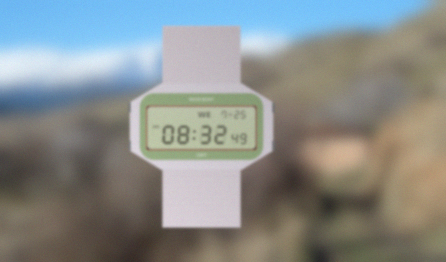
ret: {"hour": 8, "minute": 32}
